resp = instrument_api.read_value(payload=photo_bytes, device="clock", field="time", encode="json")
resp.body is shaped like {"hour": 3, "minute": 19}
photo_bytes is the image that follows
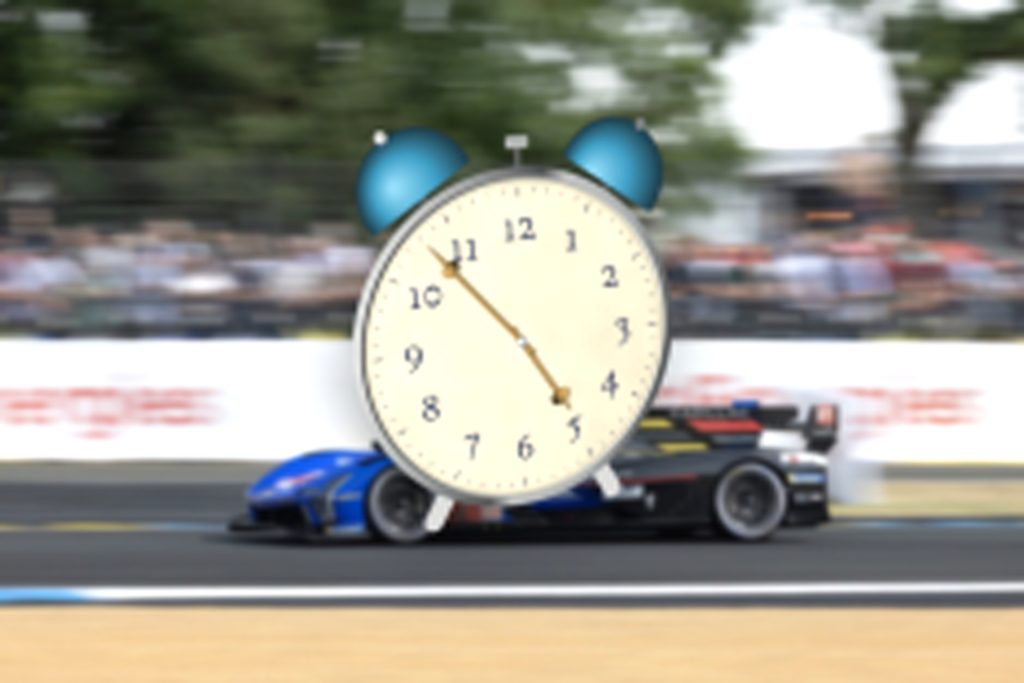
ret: {"hour": 4, "minute": 53}
